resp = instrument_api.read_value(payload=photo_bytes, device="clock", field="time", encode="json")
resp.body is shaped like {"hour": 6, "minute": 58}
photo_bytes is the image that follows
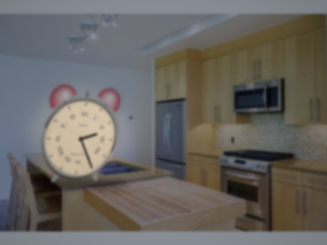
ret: {"hour": 2, "minute": 25}
